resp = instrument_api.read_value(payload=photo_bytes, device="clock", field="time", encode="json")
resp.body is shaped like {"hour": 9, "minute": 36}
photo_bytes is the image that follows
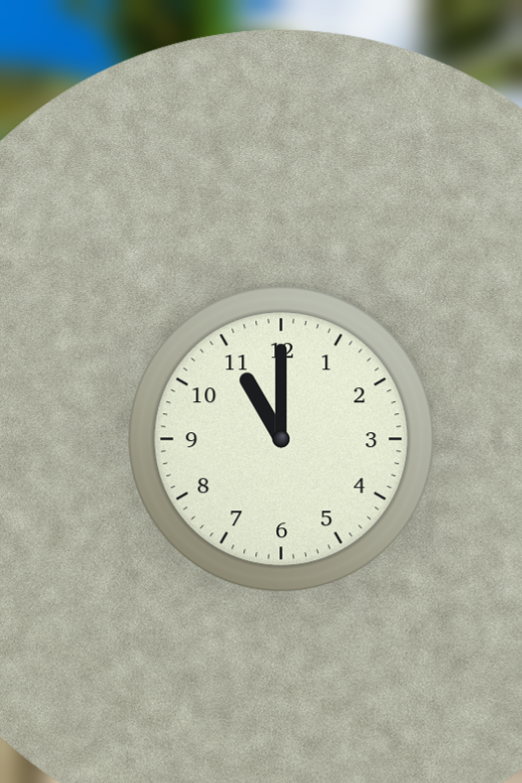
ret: {"hour": 11, "minute": 0}
